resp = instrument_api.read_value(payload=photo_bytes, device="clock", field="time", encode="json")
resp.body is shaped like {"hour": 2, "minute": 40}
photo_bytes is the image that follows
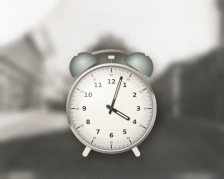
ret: {"hour": 4, "minute": 3}
